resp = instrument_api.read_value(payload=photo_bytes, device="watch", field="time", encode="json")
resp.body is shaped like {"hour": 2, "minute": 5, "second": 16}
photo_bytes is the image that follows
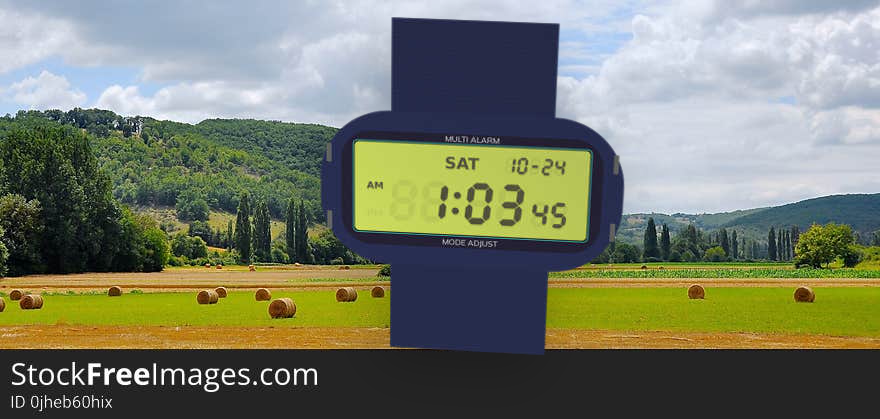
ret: {"hour": 1, "minute": 3, "second": 45}
